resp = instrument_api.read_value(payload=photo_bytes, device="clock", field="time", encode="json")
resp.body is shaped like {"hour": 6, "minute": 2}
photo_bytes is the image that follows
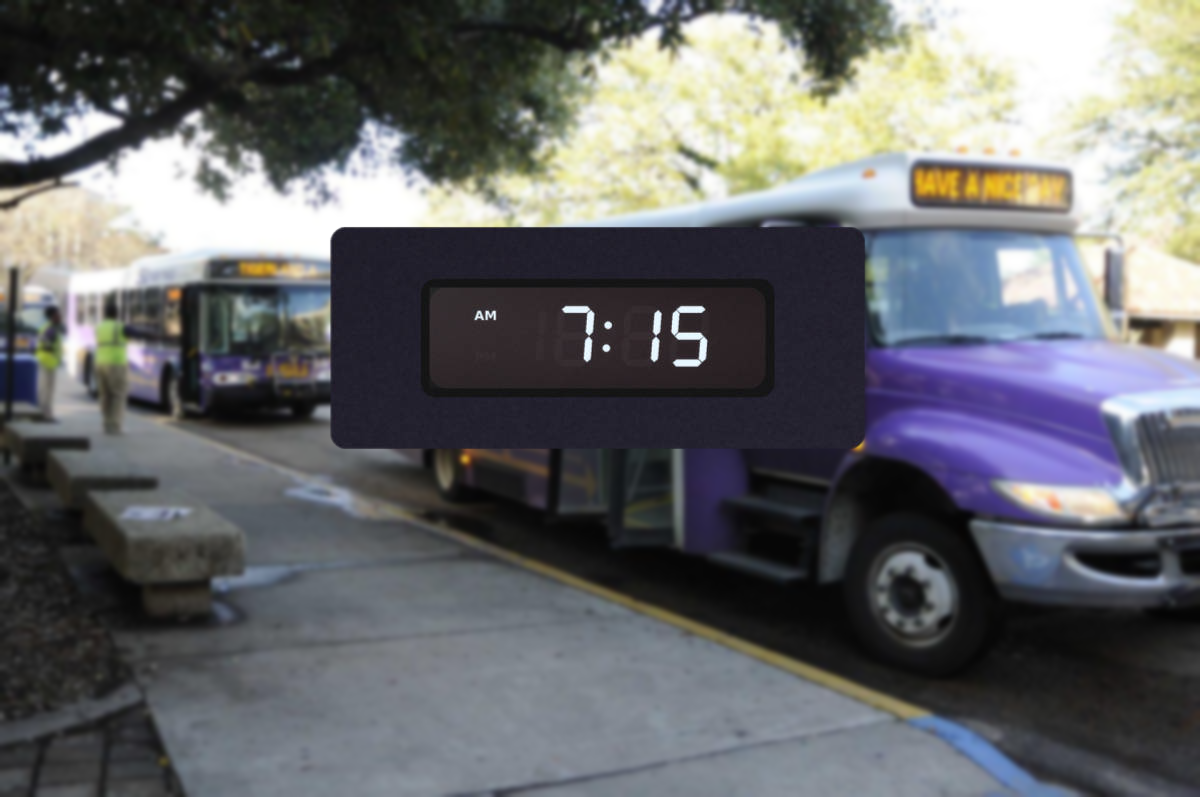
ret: {"hour": 7, "minute": 15}
